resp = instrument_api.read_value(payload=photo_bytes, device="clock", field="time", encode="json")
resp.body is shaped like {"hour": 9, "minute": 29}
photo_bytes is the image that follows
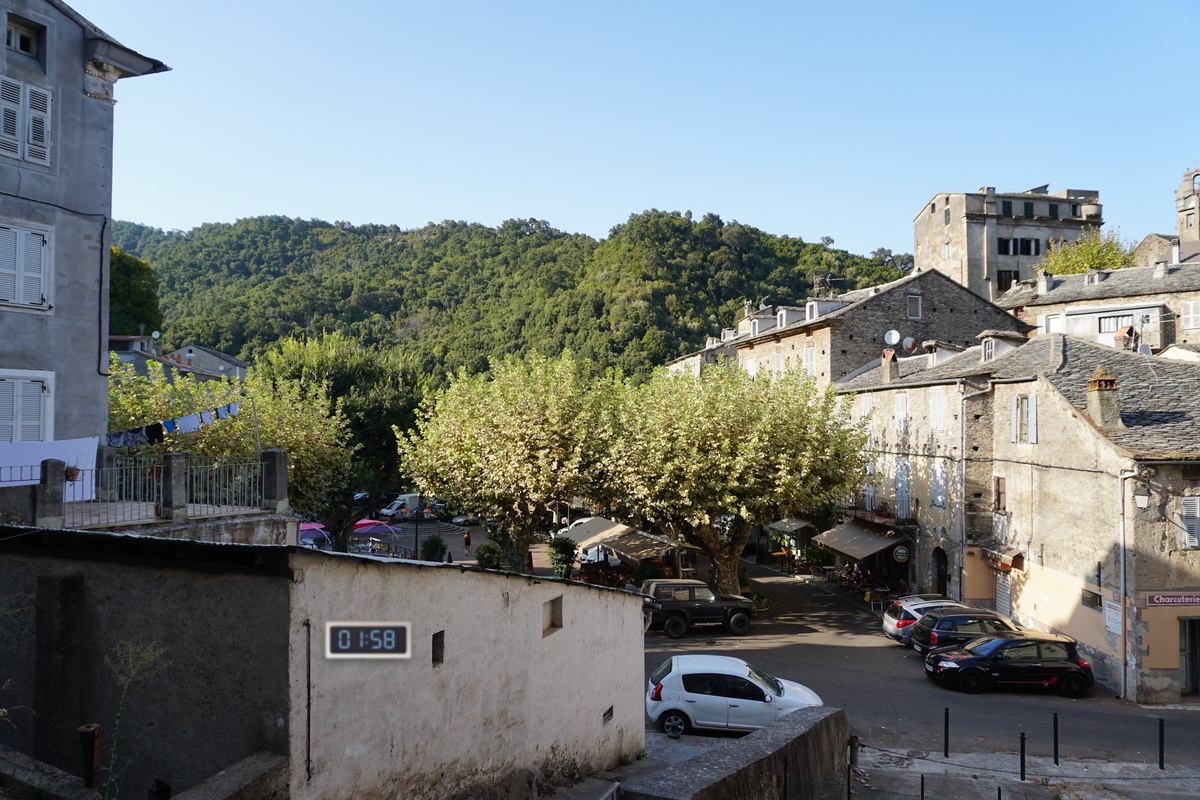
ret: {"hour": 1, "minute": 58}
